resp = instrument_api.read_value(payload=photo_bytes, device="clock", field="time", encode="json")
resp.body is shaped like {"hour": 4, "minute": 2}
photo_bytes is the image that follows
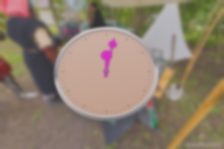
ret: {"hour": 12, "minute": 2}
